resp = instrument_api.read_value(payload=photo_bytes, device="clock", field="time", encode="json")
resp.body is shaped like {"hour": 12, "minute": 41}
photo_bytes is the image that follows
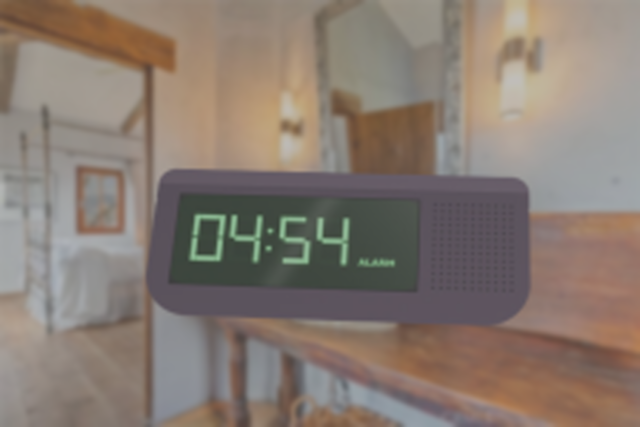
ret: {"hour": 4, "minute": 54}
